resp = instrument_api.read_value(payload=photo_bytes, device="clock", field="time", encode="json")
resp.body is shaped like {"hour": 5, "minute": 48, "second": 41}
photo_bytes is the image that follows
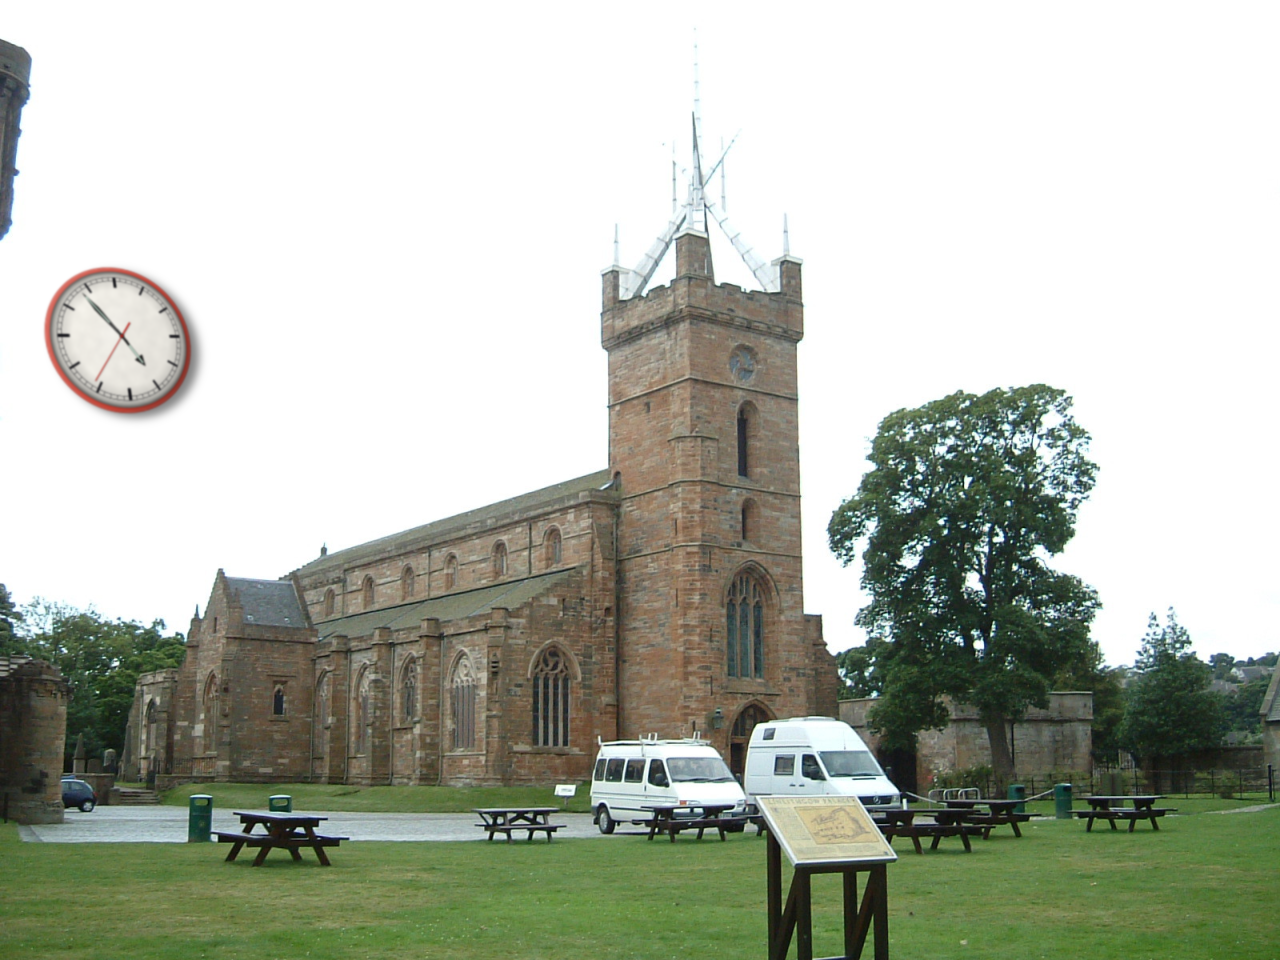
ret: {"hour": 4, "minute": 53, "second": 36}
